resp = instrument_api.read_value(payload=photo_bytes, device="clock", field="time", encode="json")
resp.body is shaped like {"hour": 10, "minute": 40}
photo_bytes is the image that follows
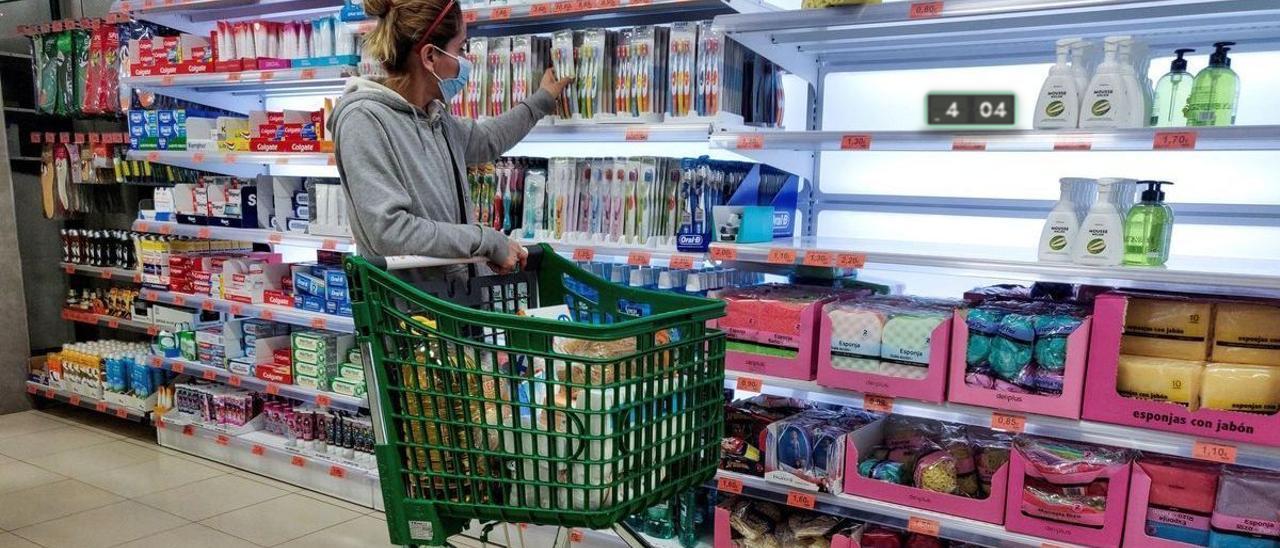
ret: {"hour": 4, "minute": 4}
